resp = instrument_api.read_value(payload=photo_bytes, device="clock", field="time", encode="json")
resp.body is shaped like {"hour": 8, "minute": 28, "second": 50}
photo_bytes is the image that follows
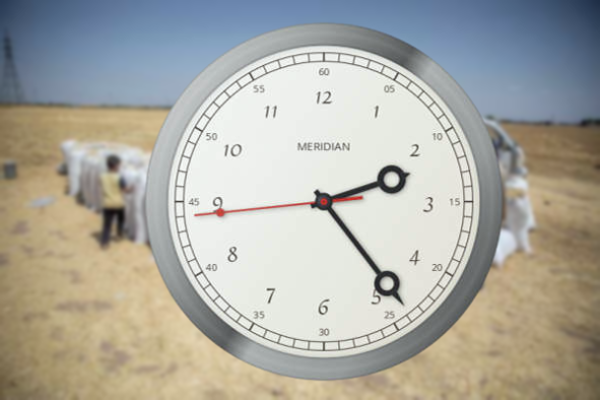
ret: {"hour": 2, "minute": 23, "second": 44}
